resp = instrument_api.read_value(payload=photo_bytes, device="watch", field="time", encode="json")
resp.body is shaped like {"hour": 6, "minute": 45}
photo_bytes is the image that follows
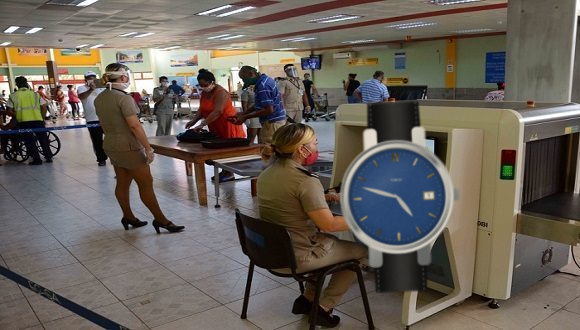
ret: {"hour": 4, "minute": 48}
